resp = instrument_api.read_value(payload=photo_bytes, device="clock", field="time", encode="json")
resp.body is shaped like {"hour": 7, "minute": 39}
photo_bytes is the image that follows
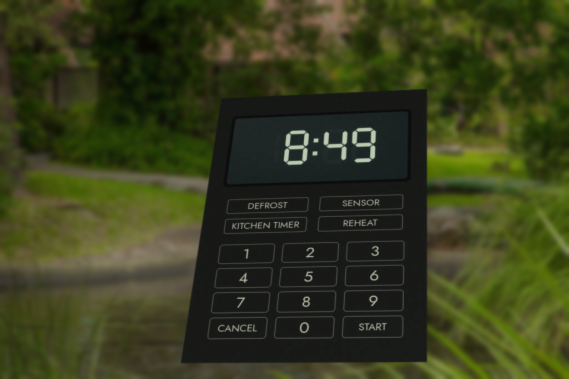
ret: {"hour": 8, "minute": 49}
